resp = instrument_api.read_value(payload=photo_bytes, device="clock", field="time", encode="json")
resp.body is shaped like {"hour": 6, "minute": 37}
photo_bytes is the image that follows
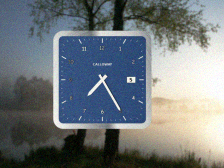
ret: {"hour": 7, "minute": 25}
